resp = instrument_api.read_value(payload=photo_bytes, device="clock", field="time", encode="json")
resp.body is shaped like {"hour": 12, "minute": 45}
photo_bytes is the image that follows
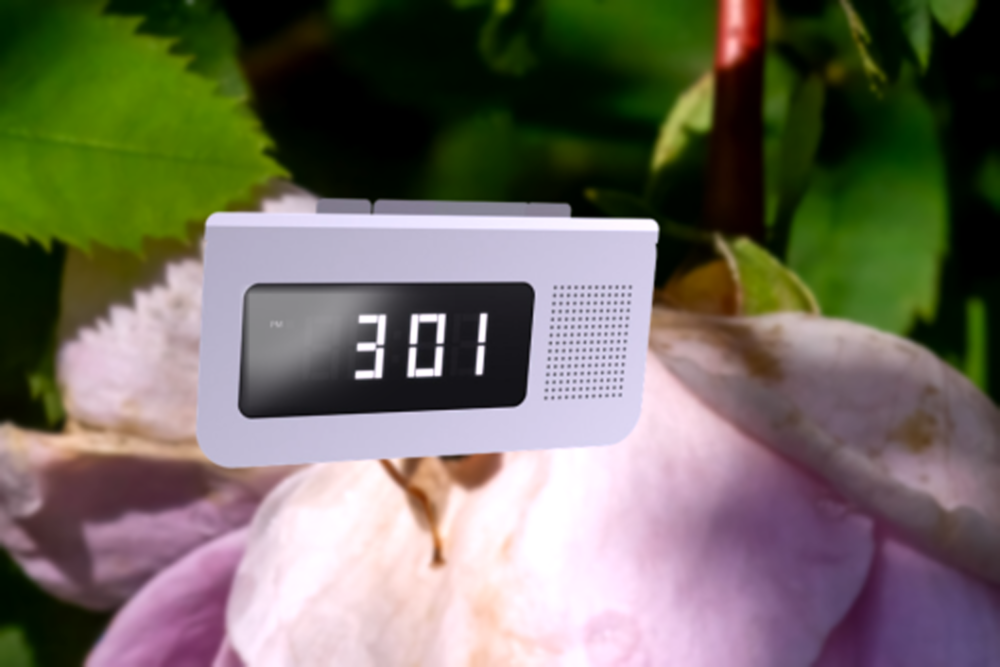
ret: {"hour": 3, "minute": 1}
